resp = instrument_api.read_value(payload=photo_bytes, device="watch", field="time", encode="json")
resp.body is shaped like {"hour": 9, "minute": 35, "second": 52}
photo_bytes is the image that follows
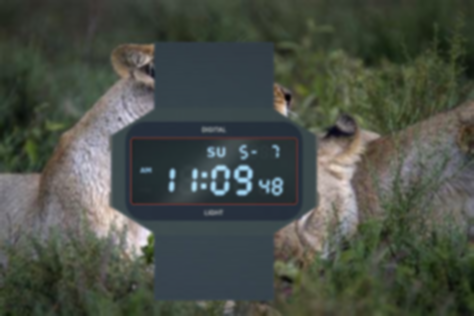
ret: {"hour": 11, "minute": 9, "second": 48}
